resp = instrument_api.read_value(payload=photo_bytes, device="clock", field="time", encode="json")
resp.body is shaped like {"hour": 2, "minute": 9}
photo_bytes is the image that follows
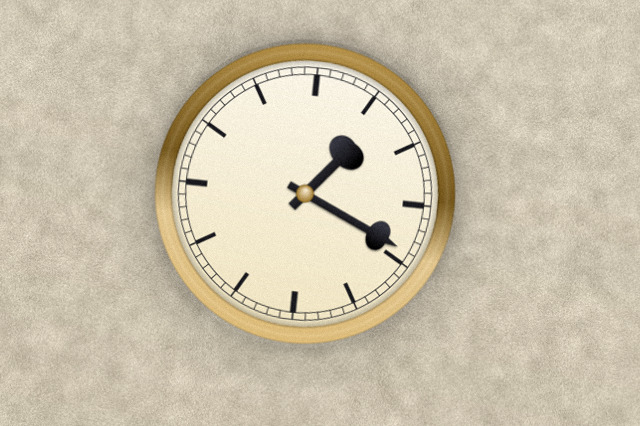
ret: {"hour": 1, "minute": 19}
